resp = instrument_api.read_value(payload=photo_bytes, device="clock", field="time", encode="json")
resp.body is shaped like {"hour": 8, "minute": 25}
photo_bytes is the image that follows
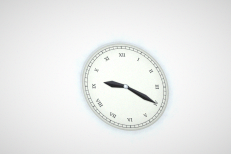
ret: {"hour": 9, "minute": 20}
